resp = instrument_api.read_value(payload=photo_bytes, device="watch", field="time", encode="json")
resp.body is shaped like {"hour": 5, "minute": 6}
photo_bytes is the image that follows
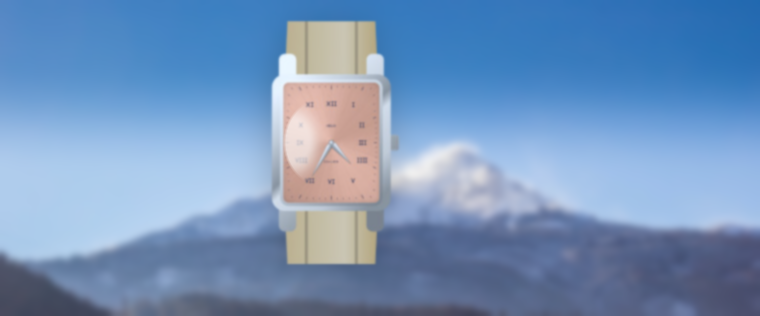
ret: {"hour": 4, "minute": 35}
